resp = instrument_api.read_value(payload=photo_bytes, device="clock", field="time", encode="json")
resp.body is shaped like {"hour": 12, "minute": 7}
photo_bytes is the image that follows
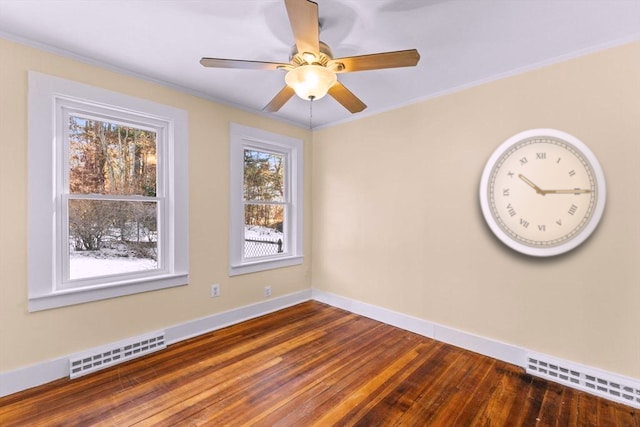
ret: {"hour": 10, "minute": 15}
